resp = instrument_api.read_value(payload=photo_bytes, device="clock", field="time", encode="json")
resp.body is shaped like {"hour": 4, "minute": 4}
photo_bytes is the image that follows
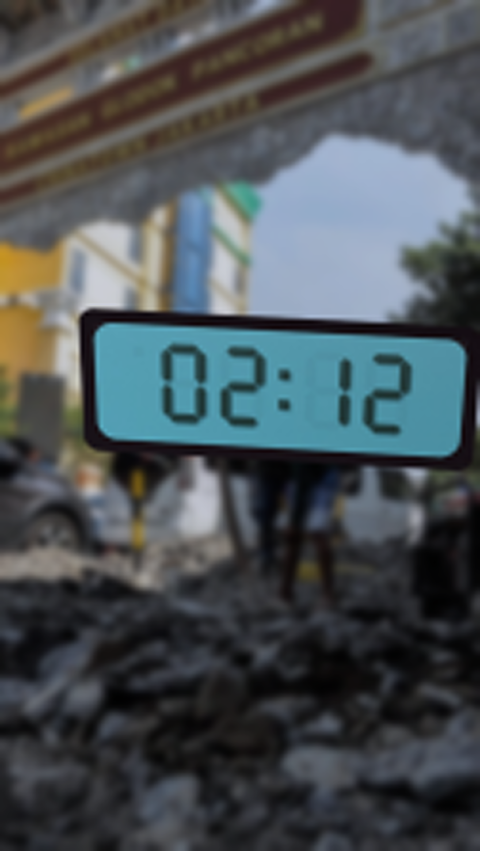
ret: {"hour": 2, "minute": 12}
